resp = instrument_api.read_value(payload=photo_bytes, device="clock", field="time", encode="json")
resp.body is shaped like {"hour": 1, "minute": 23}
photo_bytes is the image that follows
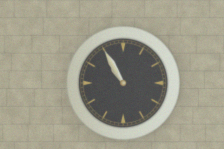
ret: {"hour": 10, "minute": 55}
